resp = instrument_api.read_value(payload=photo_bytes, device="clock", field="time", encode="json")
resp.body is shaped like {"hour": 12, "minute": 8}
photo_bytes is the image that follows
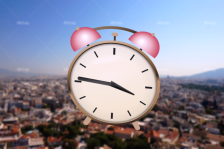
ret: {"hour": 3, "minute": 46}
